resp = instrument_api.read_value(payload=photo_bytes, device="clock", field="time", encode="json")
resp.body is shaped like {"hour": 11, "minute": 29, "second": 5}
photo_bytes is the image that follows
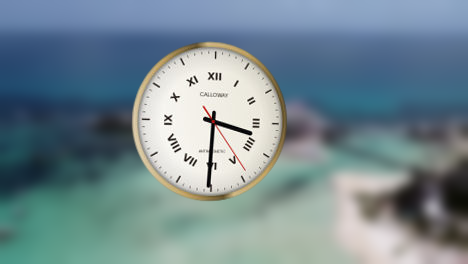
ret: {"hour": 3, "minute": 30, "second": 24}
